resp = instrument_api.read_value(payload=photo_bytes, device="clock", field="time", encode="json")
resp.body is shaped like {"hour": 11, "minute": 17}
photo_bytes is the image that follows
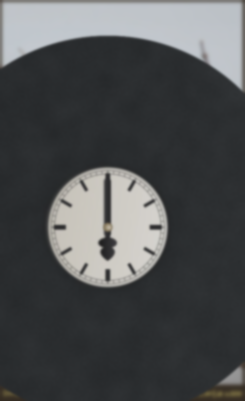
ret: {"hour": 6, "minute": 0}
